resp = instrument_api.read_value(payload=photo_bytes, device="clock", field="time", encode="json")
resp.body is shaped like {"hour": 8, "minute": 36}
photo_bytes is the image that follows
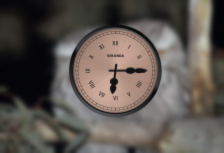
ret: {"hour": 6, "minute": 15}
